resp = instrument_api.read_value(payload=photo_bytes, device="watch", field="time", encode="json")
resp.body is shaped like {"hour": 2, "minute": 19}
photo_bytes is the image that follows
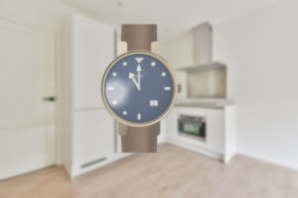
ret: {"hour": 11, "minute": 0}
